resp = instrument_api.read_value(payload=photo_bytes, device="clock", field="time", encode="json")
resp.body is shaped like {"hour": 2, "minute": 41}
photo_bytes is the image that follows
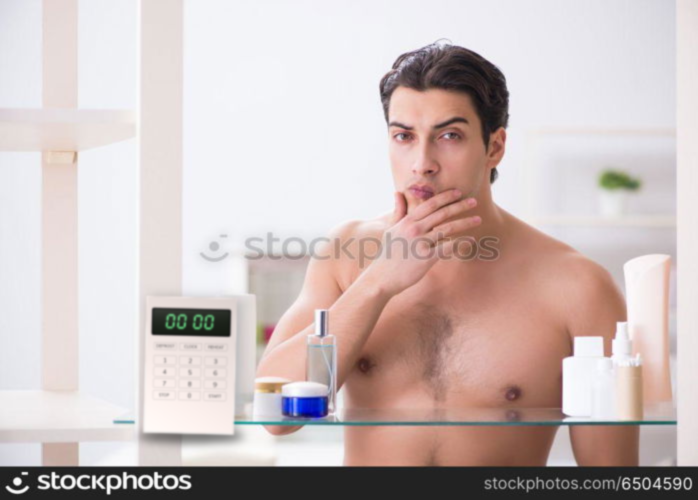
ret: {"hour": 0, "minute": 0}
